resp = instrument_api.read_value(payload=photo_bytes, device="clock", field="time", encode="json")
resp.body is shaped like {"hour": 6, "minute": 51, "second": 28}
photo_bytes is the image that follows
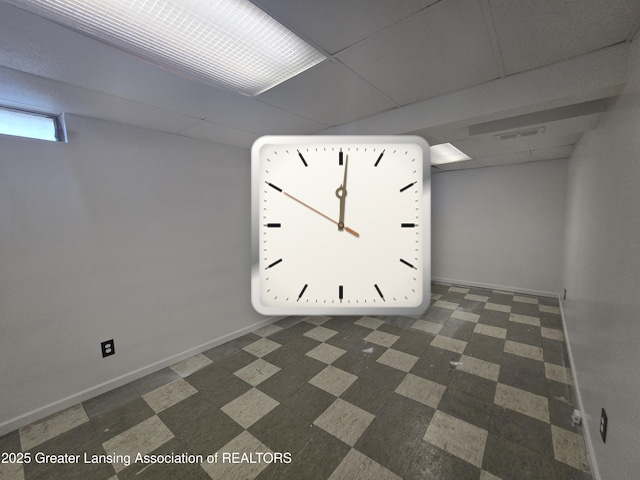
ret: {"hour": 12, "minute": 0, "second": 50}
